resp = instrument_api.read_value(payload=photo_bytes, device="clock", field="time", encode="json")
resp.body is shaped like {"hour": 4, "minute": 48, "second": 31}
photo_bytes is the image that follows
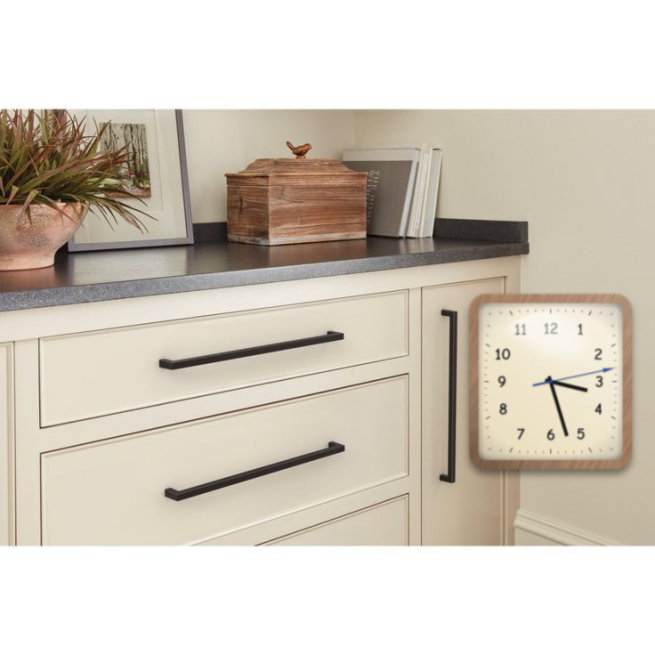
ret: {"hour": 3, "minute": 27, "second": 13}
